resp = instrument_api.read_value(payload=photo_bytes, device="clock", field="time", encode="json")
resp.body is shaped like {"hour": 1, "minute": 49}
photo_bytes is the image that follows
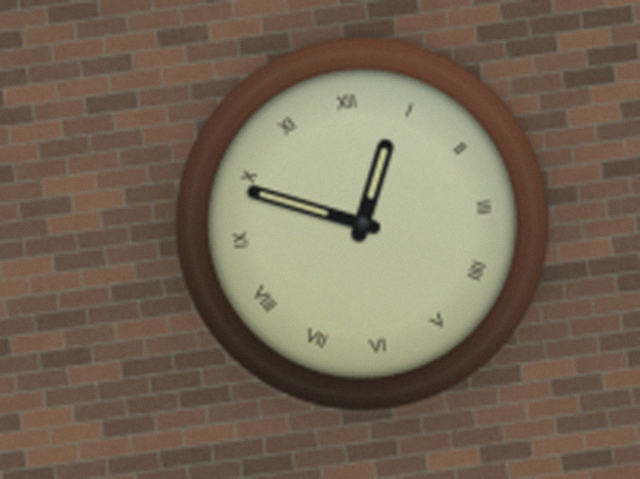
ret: {"hour": 12, "minute": 49}
